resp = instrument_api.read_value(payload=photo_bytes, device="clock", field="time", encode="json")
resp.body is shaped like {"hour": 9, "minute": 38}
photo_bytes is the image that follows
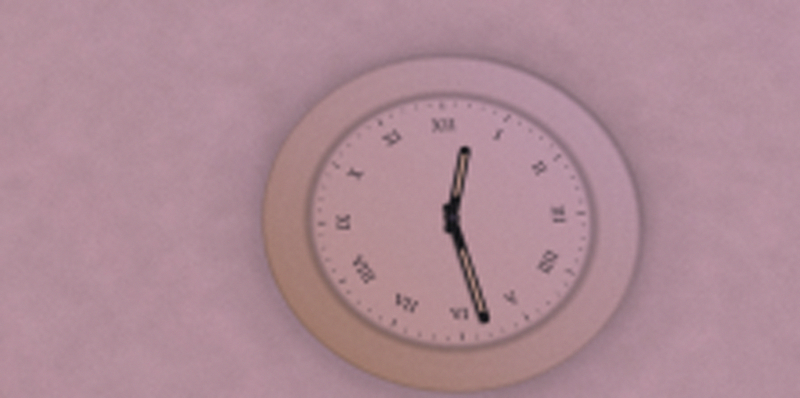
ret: {"hour": 12, "minute": 28}
